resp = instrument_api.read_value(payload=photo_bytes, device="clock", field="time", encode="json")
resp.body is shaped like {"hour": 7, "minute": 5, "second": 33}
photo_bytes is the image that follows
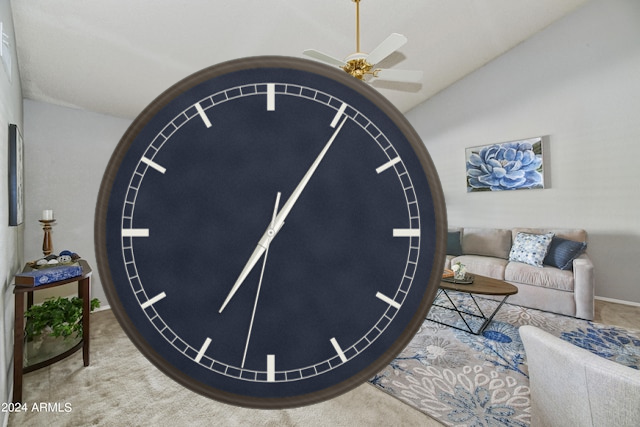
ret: {"hour": 7, "minute": 5, "second": 32}
